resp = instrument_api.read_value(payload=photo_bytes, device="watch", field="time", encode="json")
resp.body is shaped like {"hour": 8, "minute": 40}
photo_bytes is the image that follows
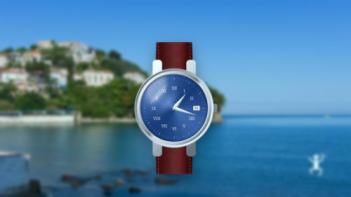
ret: {"hour": 1, "minute": 18}
